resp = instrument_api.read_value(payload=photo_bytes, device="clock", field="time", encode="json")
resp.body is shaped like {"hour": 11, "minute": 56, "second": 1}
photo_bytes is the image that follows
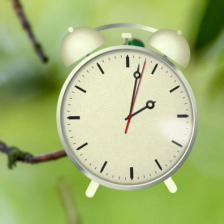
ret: {"hour": 2, "minute": 2, "second": 3}
